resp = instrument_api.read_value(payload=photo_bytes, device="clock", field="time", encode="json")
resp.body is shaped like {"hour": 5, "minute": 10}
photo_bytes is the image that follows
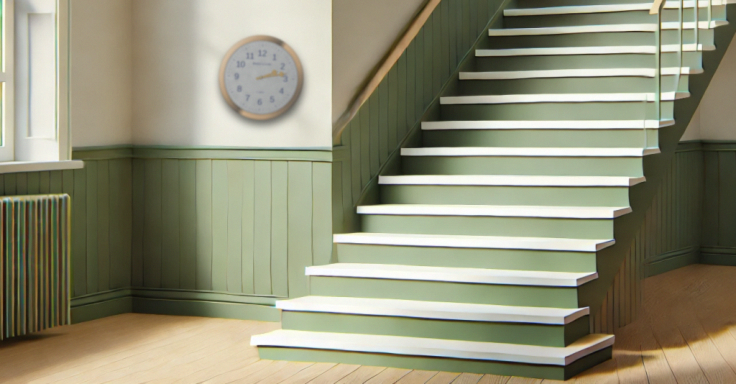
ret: {"hour": 2, "minute": 13}
